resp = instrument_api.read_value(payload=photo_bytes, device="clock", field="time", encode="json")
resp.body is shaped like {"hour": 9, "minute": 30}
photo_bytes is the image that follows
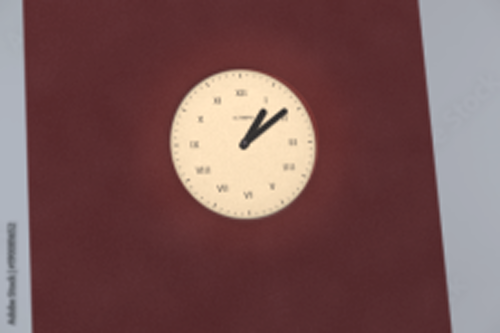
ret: {"hour": 1, "minute": 9}
